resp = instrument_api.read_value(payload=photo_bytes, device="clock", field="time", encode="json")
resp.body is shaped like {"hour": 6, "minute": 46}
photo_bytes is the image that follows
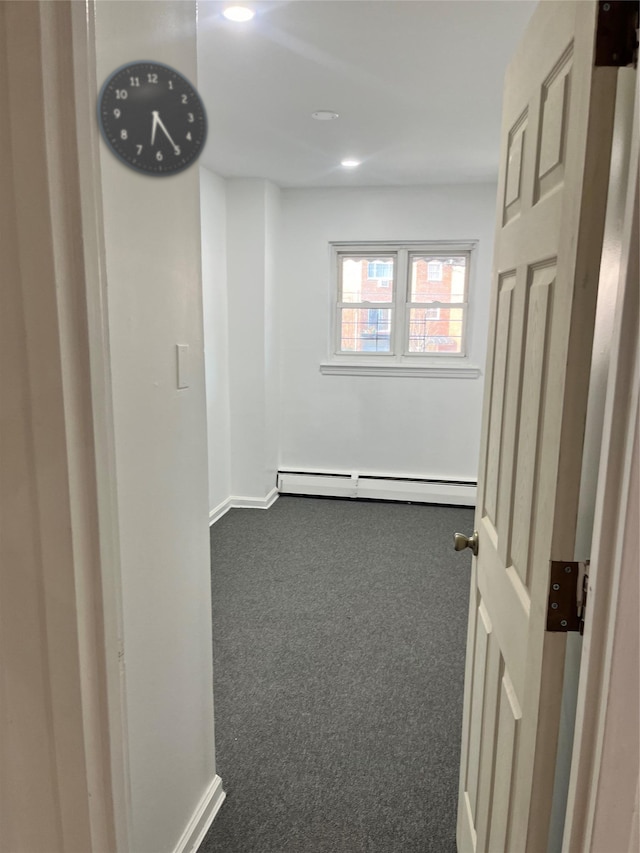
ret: {"hour": 6, "minute": 25}
